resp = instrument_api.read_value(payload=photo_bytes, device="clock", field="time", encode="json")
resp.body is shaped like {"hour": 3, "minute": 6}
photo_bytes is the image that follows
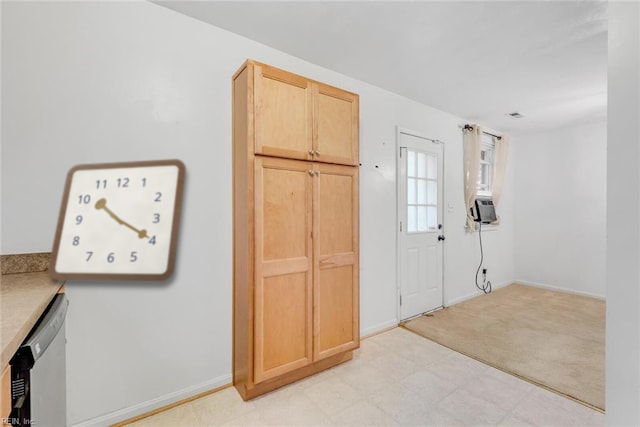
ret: {"hour": 10, "minute": 20}
